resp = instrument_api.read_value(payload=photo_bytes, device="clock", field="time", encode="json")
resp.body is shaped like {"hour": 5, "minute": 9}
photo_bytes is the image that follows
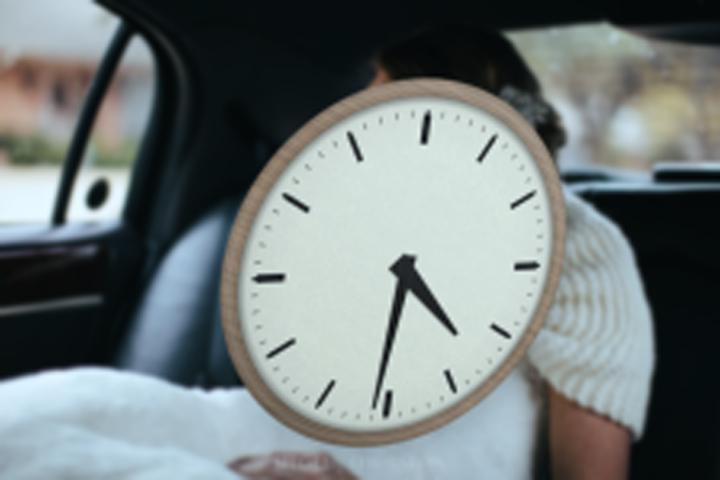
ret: {"hour": 4, "minute": 31}
